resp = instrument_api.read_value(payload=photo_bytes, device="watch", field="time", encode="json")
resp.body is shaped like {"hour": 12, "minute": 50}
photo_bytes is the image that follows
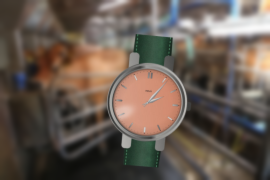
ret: {"hour": 2, "minute": 6}
